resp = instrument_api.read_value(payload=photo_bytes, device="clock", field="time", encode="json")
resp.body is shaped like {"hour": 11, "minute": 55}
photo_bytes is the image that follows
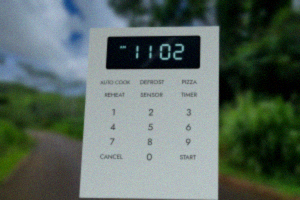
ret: {"hour": 11, "minute": 2}
